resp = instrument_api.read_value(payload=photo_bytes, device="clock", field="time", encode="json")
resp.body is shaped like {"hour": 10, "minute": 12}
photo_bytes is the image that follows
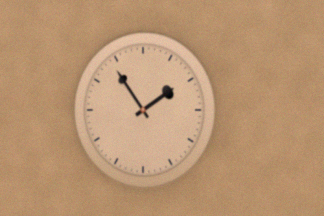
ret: {"hour": 1, "minute": 54}
